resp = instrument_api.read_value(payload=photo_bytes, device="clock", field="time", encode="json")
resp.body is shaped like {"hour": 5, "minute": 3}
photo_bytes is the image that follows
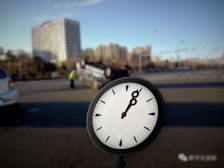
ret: {"hour": 1, "minute": 4}
